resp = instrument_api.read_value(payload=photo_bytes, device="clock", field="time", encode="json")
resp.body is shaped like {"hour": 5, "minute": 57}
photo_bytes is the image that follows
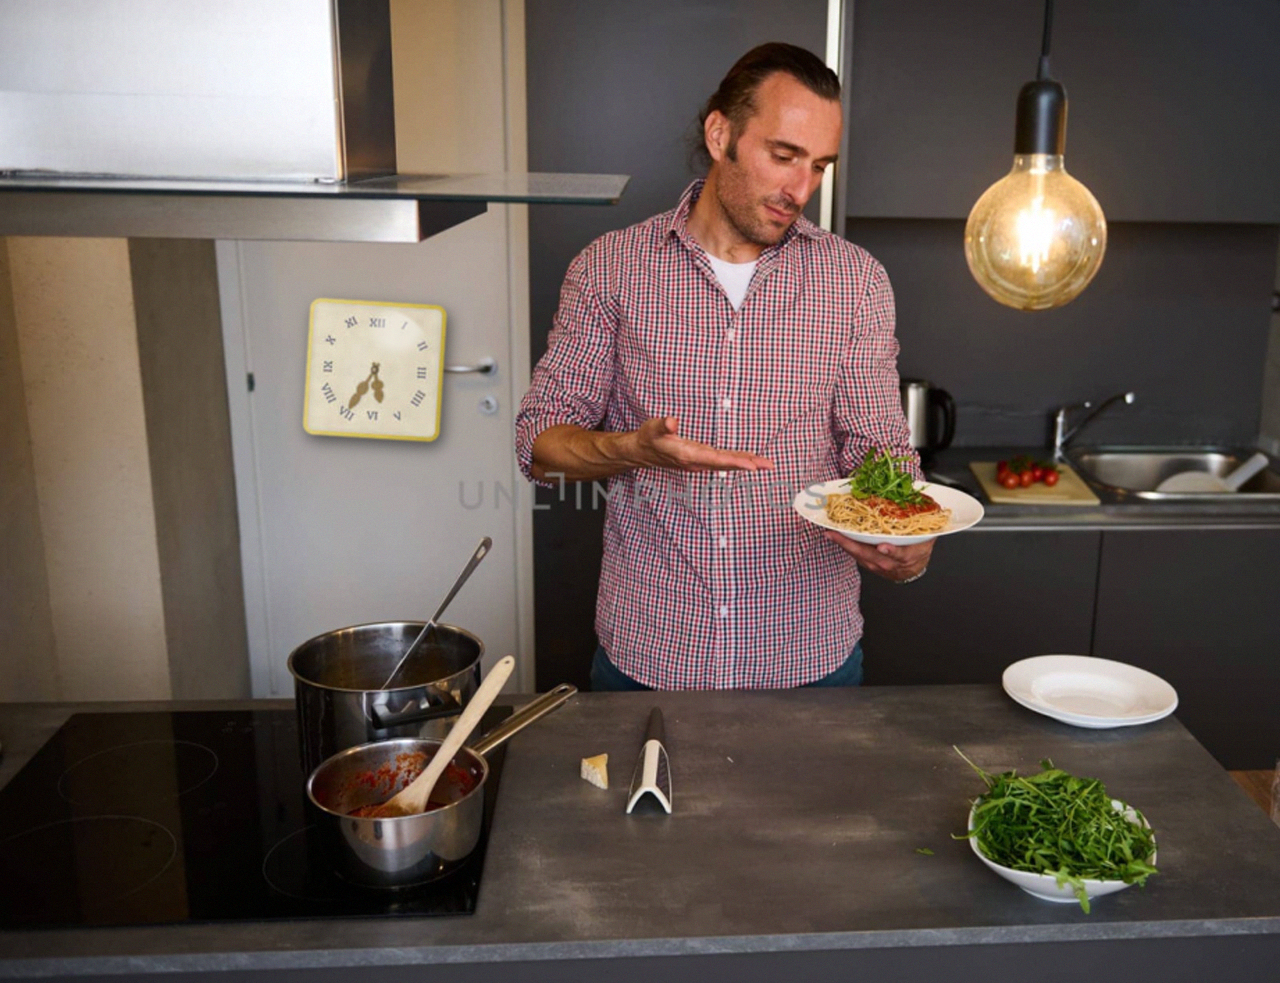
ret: {"hour": 5, "minute": 35}
